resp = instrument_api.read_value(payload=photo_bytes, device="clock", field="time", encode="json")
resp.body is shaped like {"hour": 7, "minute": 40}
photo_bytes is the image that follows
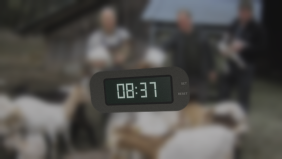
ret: {"hour": 8, "minute": 37}
